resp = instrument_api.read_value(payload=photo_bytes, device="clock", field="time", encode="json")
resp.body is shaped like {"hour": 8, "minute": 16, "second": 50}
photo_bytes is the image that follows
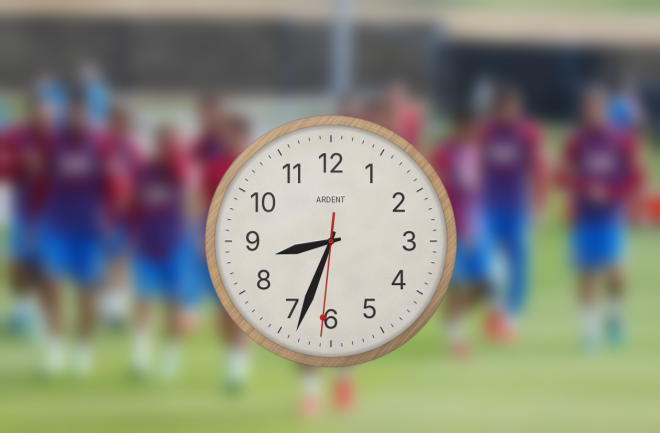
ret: {"hour": 8, "minute": 33, "second": 31}
